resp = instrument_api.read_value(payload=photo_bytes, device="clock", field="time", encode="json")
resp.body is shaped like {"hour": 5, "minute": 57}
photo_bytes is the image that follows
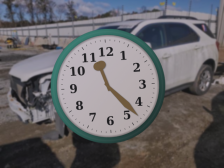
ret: {"hour": 11, "minute": 23}
